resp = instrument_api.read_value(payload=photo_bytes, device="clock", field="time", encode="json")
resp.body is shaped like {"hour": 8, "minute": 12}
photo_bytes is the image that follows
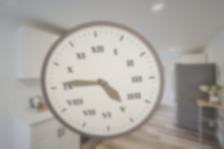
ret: {"hour": 4, "minute": 46}
